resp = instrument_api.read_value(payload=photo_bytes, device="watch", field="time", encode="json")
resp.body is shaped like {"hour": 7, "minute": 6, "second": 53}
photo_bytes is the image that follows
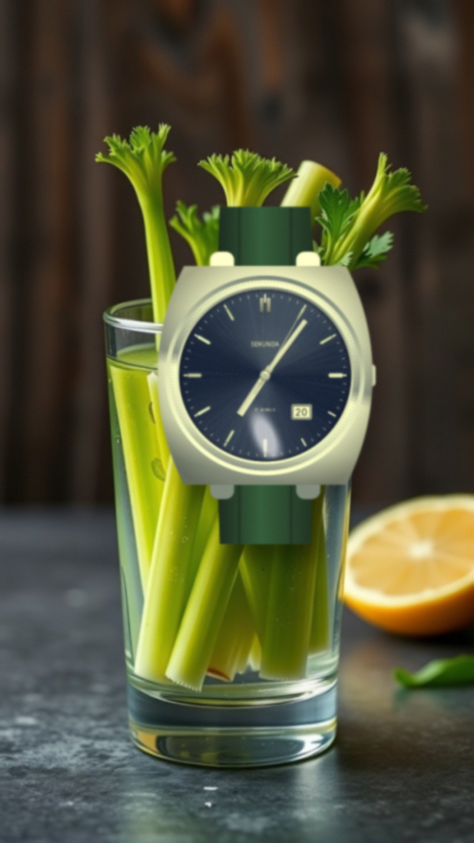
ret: {"hour": 7, "minute": 6, "second": 5}
